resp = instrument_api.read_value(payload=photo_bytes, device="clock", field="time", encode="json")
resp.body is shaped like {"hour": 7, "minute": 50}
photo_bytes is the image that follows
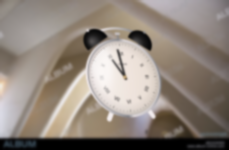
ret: {"hour": 10, "minute": 59}
